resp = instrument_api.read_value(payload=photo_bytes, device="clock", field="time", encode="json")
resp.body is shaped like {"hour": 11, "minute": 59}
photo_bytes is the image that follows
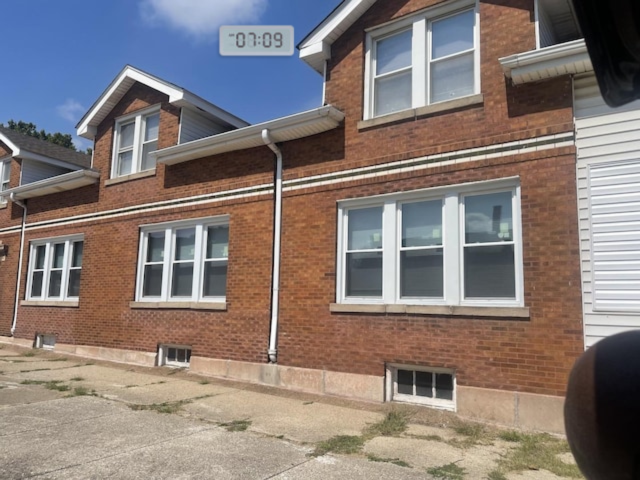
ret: {"hour": 7, "minute": 9}
